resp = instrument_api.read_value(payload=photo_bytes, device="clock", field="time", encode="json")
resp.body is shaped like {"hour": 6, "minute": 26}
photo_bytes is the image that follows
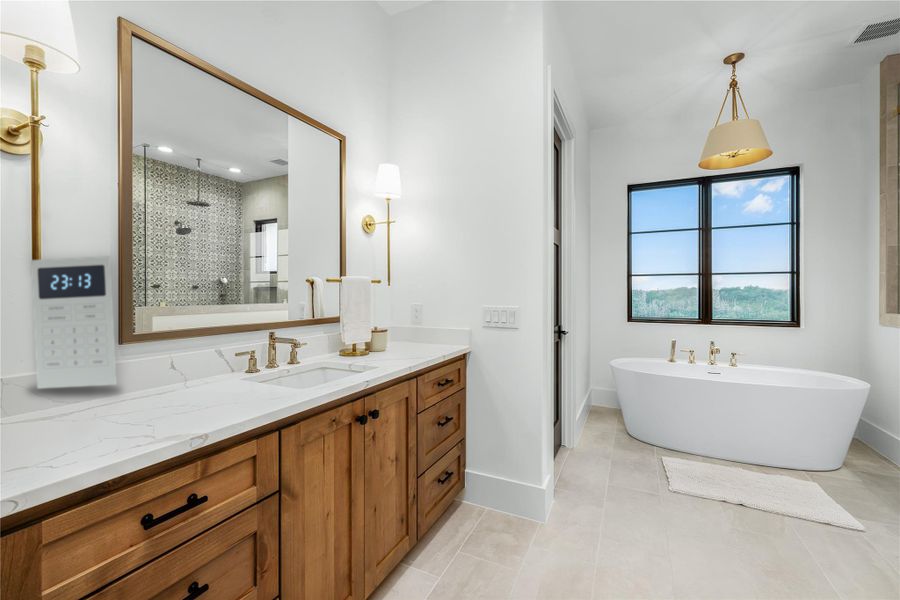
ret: {"hour": 23, "minute": 13}
